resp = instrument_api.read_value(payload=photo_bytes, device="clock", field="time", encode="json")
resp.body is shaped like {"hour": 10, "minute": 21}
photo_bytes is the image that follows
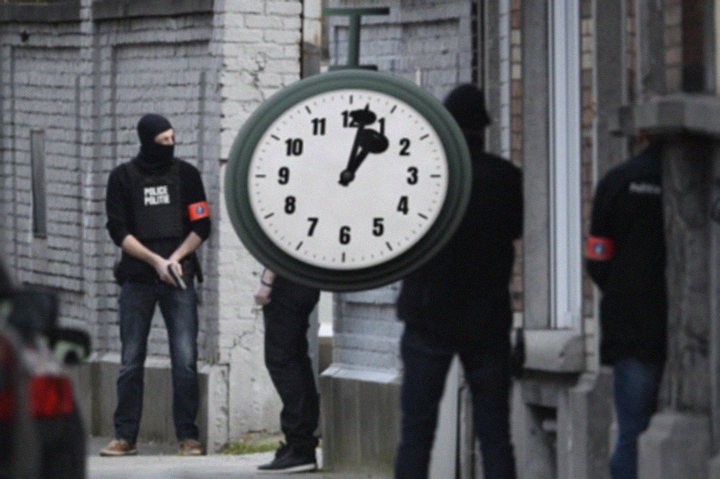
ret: {"hour": 1, "minute": 2}
